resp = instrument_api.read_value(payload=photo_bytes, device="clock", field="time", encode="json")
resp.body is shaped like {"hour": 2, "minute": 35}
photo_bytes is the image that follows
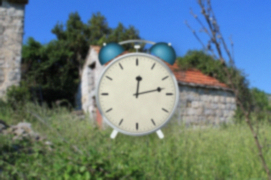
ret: {"hour": 12, "minute": 13}
